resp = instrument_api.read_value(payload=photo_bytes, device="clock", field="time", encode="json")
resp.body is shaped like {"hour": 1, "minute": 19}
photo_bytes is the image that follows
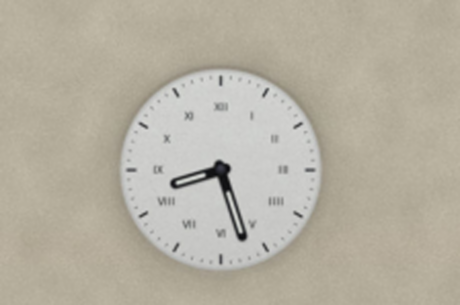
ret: {"hour": 8, "minute": 27}
